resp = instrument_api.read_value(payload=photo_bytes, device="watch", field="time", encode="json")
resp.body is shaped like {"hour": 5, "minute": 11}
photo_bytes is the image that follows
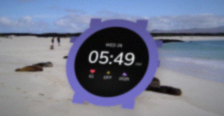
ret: {"hour": 5, "minute": 49}
